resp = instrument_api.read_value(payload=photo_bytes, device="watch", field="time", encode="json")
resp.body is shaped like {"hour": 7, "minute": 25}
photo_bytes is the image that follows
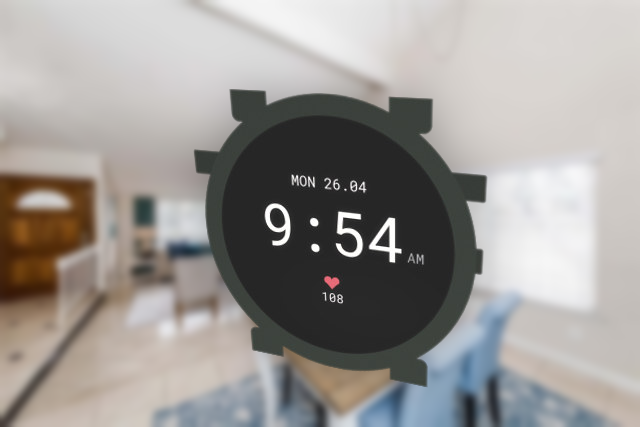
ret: {"hour": 9, "minute": 54}
